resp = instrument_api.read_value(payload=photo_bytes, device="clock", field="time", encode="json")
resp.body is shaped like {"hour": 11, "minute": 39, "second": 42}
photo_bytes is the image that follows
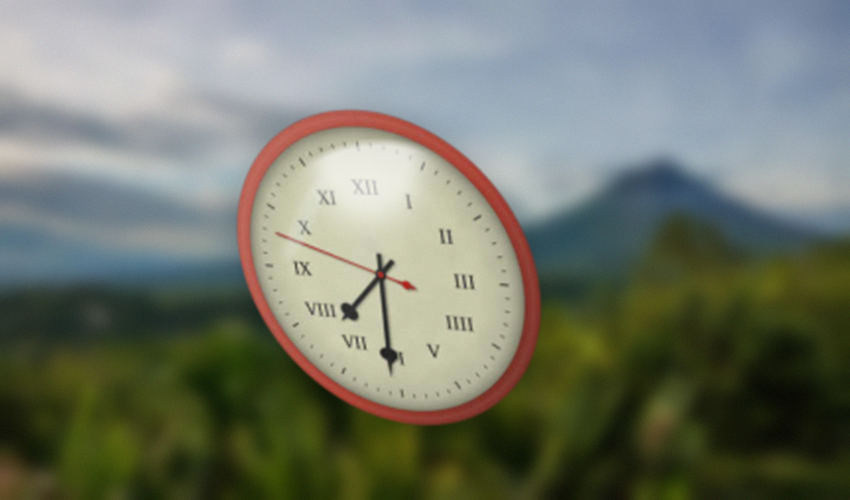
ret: {"hour": 7, "minute": 30, "second": 48}
